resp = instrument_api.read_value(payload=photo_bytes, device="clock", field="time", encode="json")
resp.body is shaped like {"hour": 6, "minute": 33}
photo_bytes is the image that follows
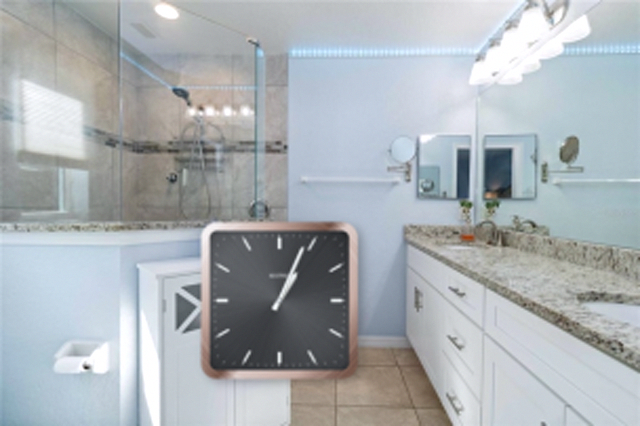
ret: {"hour": 1, "minute": 4}
